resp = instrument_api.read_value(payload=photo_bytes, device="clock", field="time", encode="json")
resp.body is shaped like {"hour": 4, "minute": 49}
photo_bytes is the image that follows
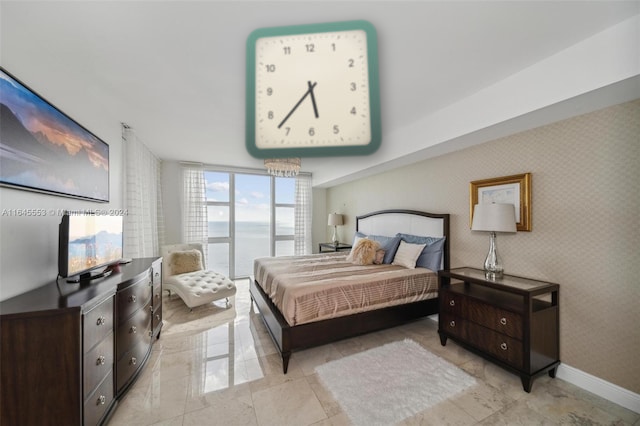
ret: {"hour": 5, "minute": 37}
